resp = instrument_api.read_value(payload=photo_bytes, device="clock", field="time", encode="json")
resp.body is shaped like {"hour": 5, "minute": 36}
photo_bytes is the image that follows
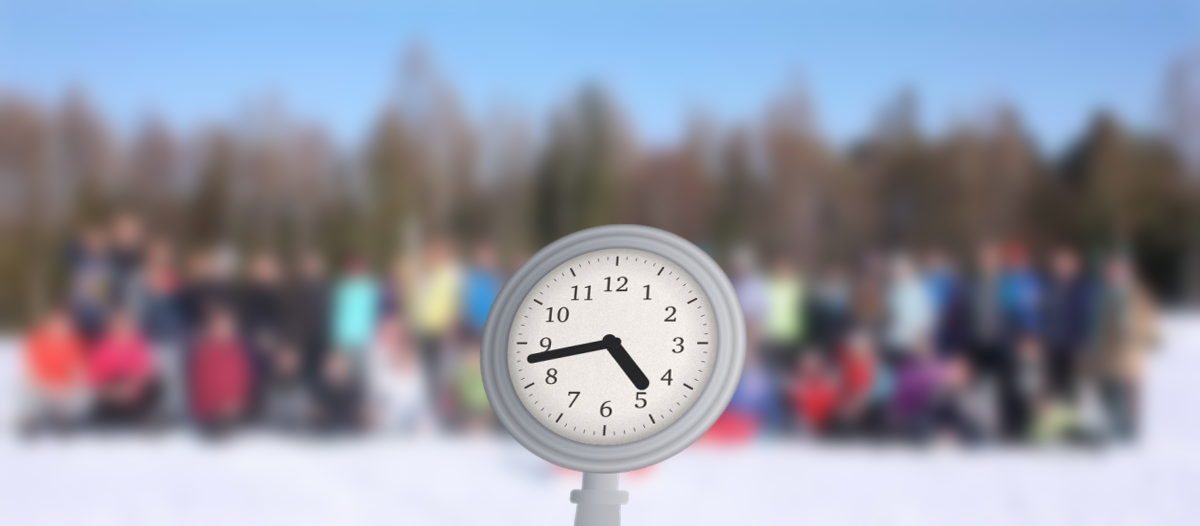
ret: {"hour": 4, "minute": 43}
